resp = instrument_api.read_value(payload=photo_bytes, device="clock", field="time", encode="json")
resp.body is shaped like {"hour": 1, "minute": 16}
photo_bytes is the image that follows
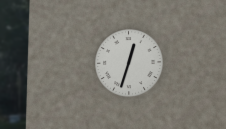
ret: {"hour": 12, "minute": 33}
